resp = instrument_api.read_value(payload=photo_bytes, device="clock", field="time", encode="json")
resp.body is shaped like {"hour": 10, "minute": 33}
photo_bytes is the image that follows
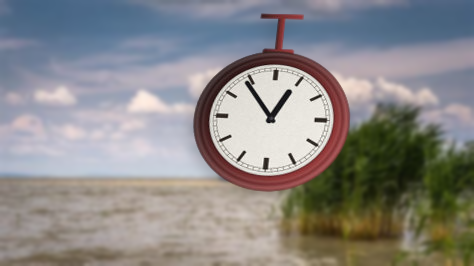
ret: {"hour": 12, "minute": 54}
